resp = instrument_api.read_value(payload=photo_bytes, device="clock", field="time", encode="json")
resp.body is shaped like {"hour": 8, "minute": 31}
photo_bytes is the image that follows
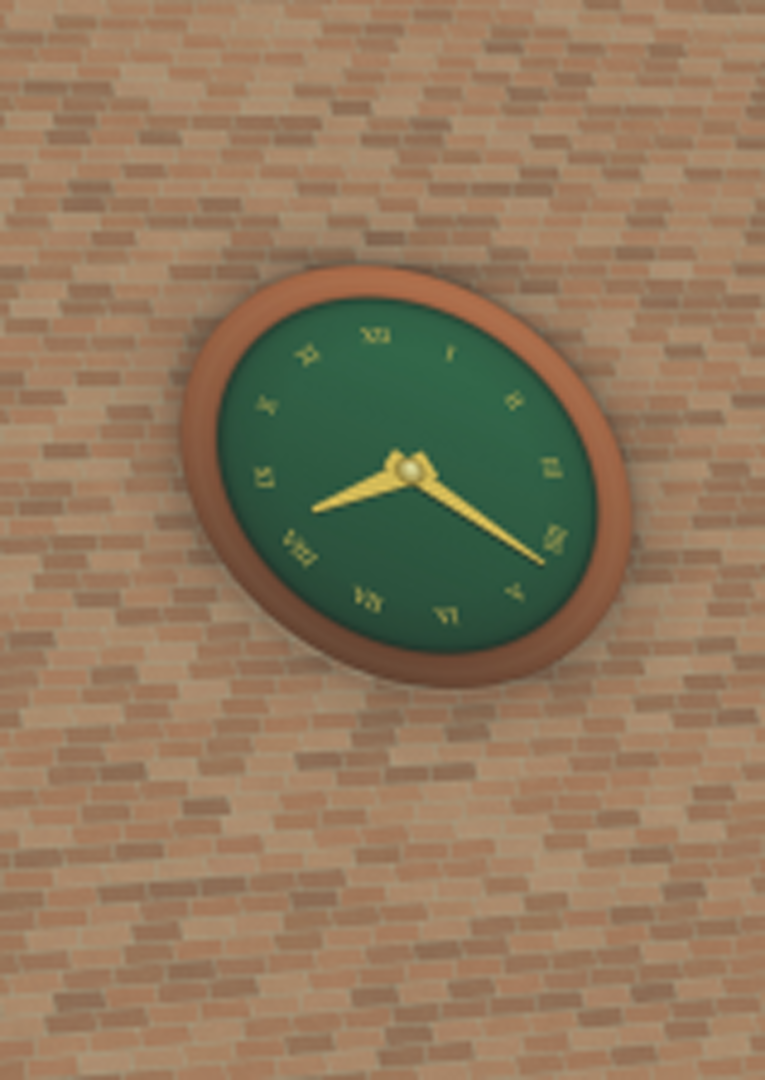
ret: {"hour": 8, "minute": 22}
